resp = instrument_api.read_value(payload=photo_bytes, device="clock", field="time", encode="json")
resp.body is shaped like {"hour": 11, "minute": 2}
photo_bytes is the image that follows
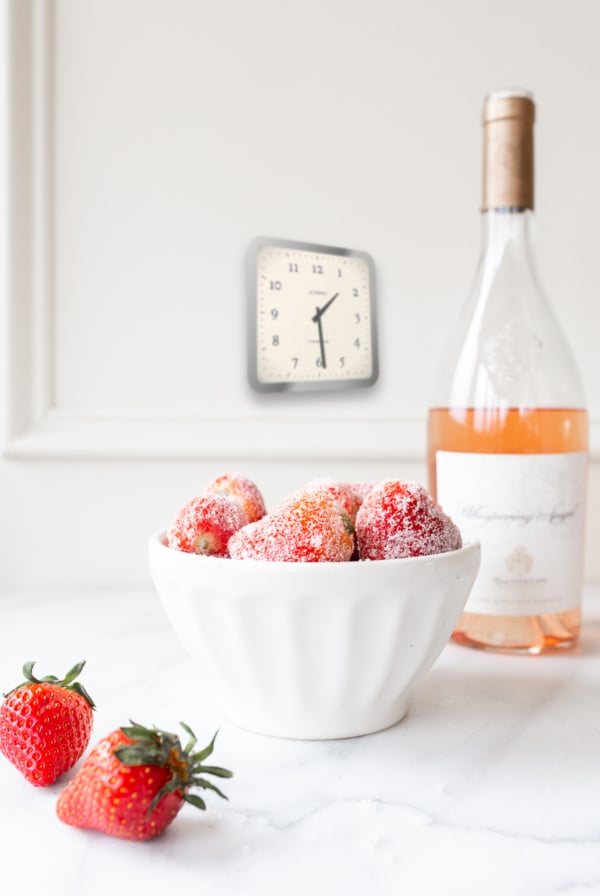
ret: {"hour": 1, "minute": 29}
